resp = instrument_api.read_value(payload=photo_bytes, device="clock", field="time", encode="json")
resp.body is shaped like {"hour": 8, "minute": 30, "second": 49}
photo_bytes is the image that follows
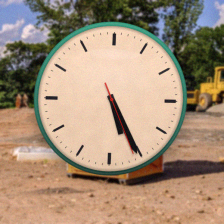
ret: {"hour": 5, "minute": 25, "second": 26}
